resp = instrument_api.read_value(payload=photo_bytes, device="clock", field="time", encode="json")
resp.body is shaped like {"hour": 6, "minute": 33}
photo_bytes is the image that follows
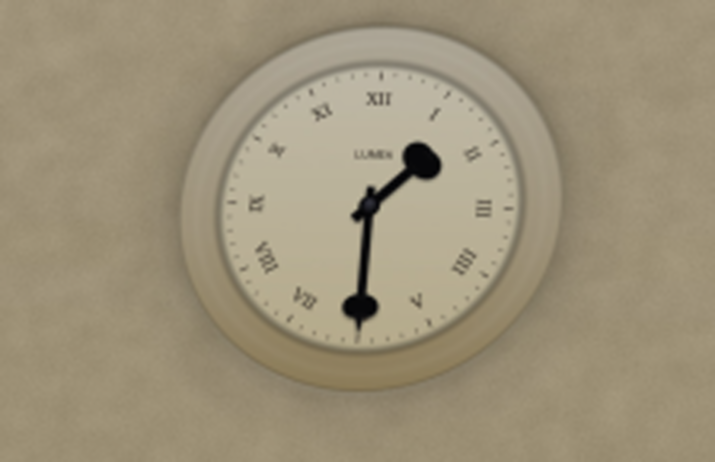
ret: {"hour": 1, "minute": 30}
